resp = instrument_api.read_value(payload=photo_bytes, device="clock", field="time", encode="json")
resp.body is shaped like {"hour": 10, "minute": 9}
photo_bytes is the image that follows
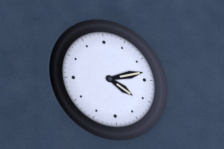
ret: {"hour": 4, "minute": 13}
